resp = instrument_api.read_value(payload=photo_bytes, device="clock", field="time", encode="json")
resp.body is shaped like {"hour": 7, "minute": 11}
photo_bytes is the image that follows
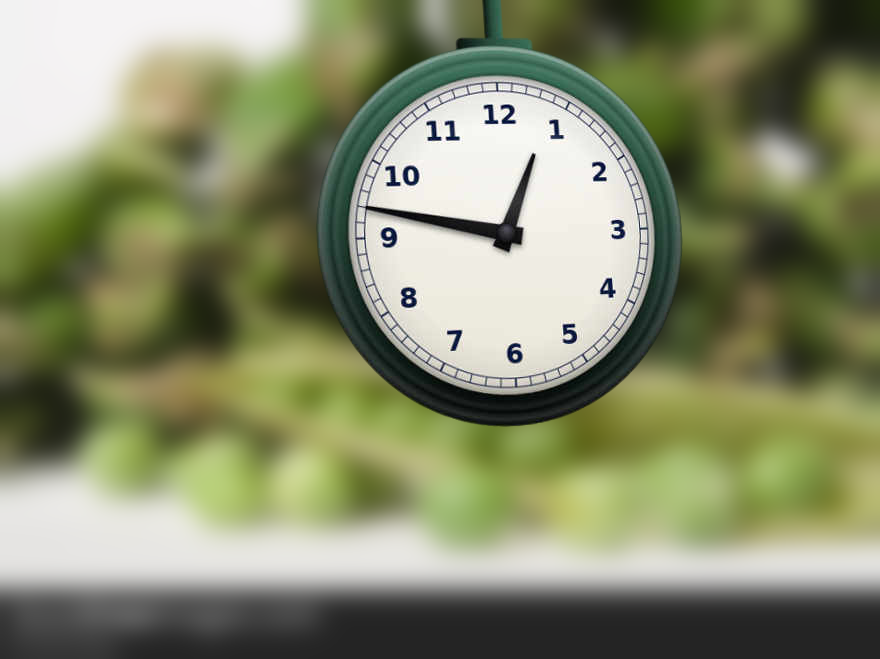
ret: {"hour": 12, "minute": 47}
